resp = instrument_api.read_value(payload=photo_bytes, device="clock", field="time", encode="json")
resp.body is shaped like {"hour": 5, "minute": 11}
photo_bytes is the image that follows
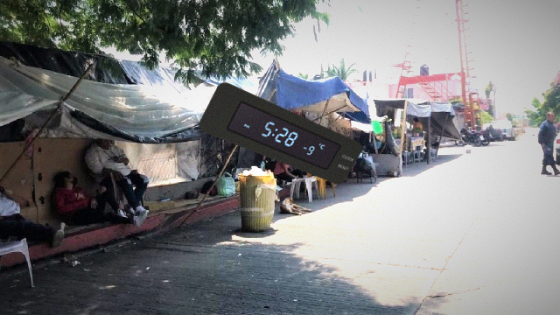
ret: {"hour": 5, "minute": 28}
